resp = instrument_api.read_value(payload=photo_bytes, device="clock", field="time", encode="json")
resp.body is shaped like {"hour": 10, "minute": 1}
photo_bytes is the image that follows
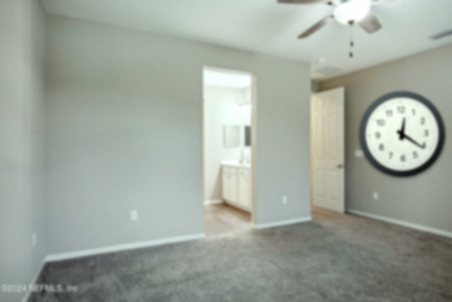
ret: {"hour": 12, "minute": 21}
